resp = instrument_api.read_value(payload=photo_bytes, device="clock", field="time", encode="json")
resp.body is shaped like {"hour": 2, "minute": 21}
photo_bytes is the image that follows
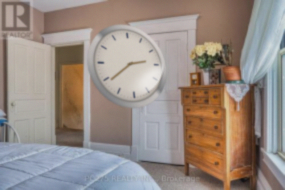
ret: {"hour": 2, "minute": 39}
